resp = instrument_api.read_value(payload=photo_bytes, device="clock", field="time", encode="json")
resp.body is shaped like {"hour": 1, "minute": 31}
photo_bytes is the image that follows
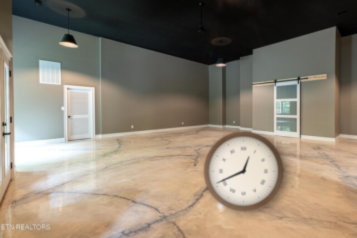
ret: {"hour": 12, "minute": 41}
